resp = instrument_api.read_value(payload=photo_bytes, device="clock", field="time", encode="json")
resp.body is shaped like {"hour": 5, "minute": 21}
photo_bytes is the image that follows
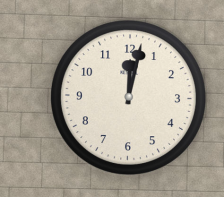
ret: {"hour": 12, "minute": 2}
